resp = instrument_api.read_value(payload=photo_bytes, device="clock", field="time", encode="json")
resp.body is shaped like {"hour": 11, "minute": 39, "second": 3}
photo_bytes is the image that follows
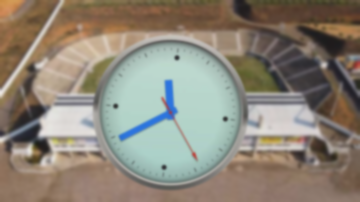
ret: {"hour": 11, "minute": 39, "second": 24}
